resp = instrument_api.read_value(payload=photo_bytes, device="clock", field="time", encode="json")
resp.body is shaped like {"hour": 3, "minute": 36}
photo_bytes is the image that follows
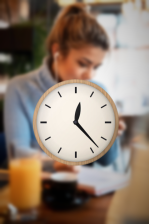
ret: {"hour": 12, "minute": 23}
